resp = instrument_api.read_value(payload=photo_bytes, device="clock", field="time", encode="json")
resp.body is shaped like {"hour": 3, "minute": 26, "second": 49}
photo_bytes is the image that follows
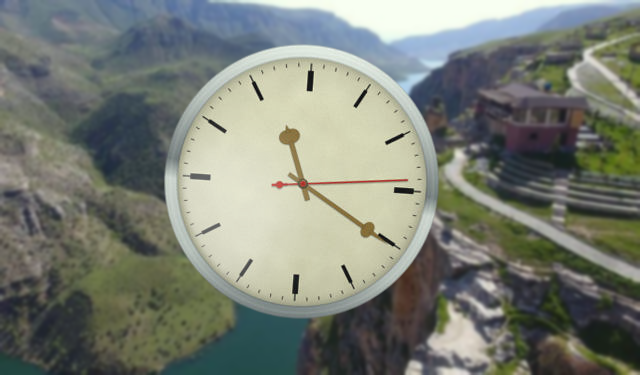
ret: {"hour": 11, "minute": 20, "second": 14}
